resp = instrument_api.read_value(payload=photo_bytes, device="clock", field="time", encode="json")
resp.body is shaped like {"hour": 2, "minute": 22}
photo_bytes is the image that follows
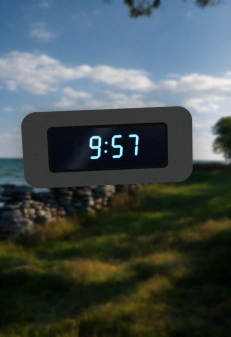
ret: {"hour": 9, "minute": 57}
